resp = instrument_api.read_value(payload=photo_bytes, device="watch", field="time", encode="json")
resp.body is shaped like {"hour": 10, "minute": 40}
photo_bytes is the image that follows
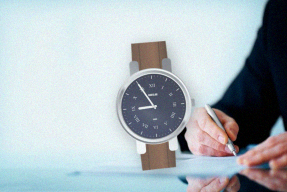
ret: {"hour": 8, "minute": 55}
